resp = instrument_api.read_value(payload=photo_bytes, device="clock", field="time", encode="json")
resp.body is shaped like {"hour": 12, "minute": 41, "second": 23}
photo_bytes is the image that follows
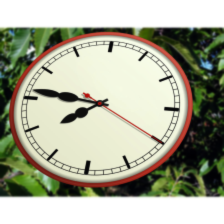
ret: {"hour": 7, "minute": 46, "second": 20}
